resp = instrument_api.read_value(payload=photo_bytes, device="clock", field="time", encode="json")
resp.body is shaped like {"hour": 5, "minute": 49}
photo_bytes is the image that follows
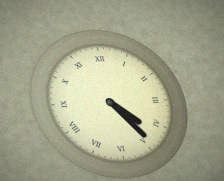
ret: {"hour": 4, "minute": 24}
